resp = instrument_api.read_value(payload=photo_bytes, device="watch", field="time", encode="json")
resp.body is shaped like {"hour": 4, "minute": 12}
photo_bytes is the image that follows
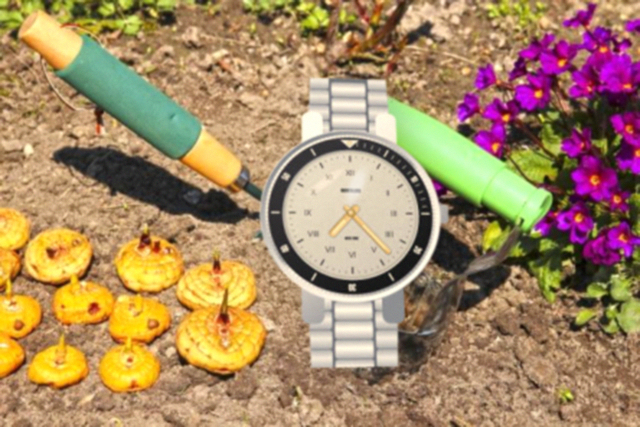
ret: {"hour": 7, "minute": 23}
